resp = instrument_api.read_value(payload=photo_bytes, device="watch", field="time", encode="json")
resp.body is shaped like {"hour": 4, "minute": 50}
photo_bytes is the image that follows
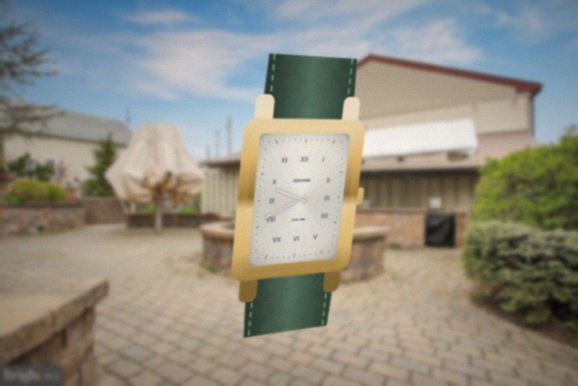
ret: {"hour": 9, "minute": 41}
